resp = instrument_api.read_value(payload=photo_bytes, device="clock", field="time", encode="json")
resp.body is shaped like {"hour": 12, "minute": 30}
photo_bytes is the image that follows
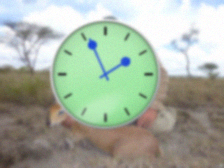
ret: {"hour": 1, "minute": 56}
